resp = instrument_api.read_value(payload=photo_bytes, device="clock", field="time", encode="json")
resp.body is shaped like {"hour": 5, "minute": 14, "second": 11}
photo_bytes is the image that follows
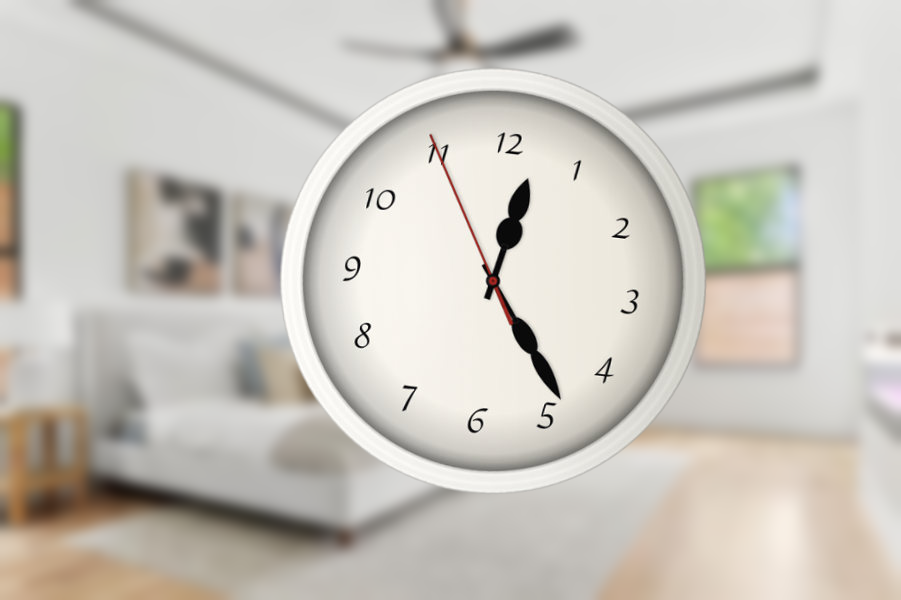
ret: {"hour": 12, "minute": 23, "second": 55}
